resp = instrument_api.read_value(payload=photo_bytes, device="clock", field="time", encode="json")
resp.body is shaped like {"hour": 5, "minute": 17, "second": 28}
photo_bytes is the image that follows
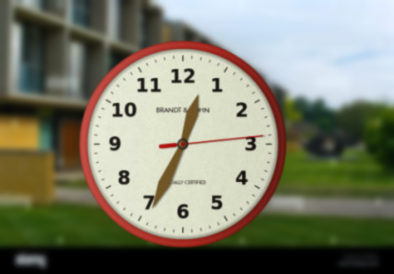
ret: {"hour": 12, "minute": 34, "second": 14}
